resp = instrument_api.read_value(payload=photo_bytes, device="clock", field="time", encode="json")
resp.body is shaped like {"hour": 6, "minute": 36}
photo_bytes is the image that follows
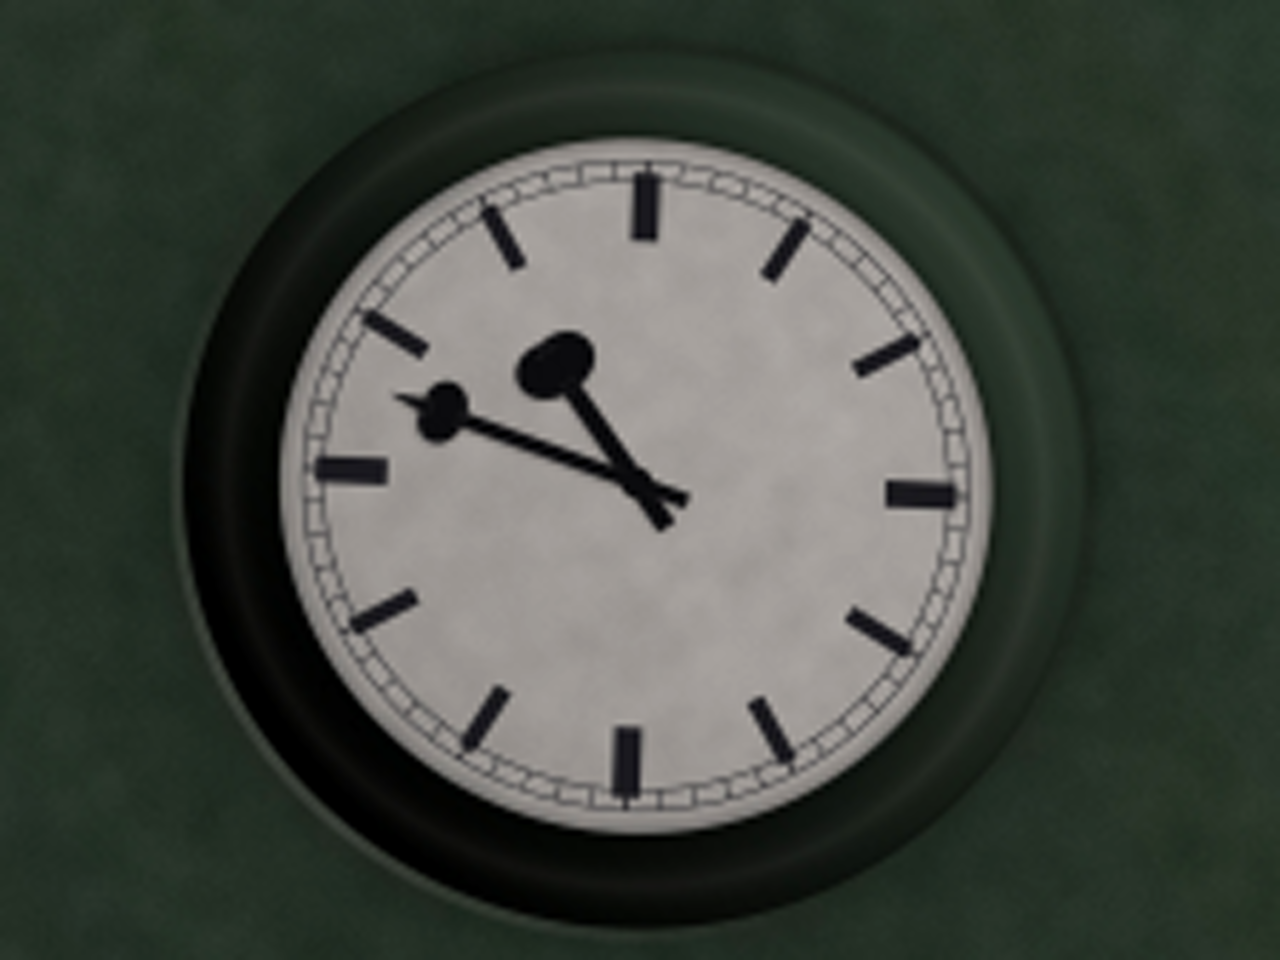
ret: {"hour": 10, "minute": 48}
